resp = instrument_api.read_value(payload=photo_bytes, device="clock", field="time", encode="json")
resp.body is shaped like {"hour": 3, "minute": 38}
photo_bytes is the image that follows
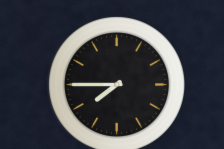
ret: {"hour": 7, "minute": 45}
